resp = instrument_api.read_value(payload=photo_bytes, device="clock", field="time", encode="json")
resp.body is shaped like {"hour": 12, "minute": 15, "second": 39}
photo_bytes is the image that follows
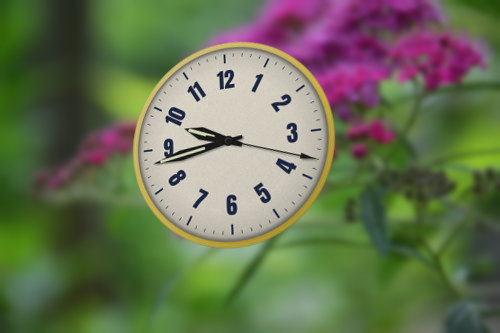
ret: {"hour": 9, "minute": 43, "second": 18}
